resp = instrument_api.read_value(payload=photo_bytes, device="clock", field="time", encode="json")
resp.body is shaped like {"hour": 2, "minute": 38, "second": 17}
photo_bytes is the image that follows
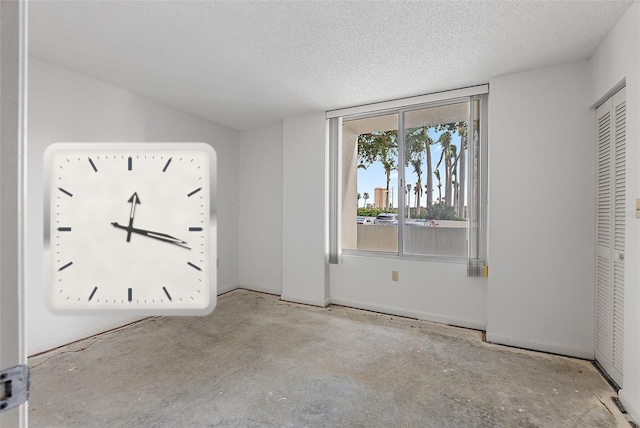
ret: {"hour": 12, "minute": 17, "second": 18}
